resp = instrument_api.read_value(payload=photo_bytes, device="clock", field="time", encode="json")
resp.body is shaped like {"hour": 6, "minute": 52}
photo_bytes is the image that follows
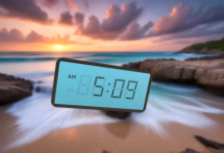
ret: {"hour": 5, "minute": 9}
